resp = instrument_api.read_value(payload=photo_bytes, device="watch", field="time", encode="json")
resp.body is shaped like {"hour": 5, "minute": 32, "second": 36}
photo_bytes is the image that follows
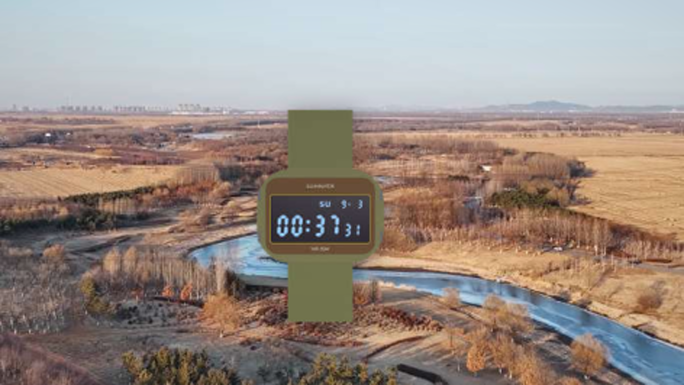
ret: {"hour": 0, "minute": 37, "second": 31}
